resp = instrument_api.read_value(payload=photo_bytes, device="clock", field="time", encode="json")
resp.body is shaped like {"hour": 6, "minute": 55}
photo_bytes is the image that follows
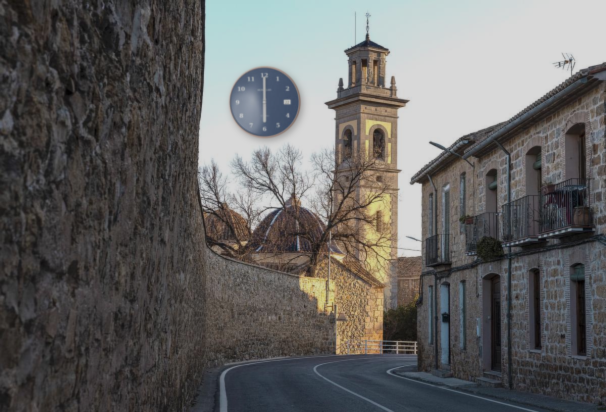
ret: {"hour": 6, "minute": 0}
